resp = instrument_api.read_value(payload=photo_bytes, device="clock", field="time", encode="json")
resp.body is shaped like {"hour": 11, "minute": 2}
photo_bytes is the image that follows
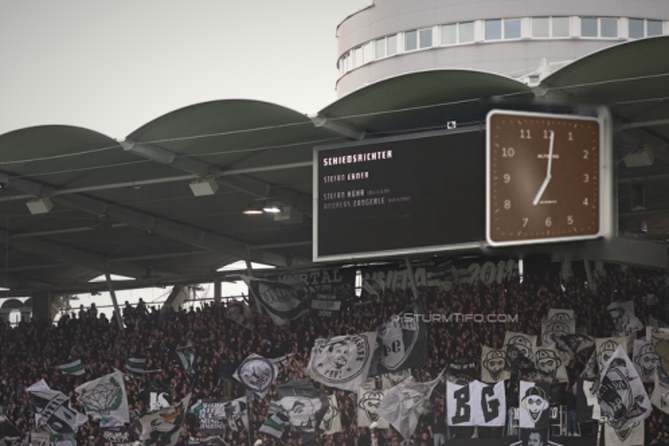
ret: {"hour": 7, "minute": 1}
